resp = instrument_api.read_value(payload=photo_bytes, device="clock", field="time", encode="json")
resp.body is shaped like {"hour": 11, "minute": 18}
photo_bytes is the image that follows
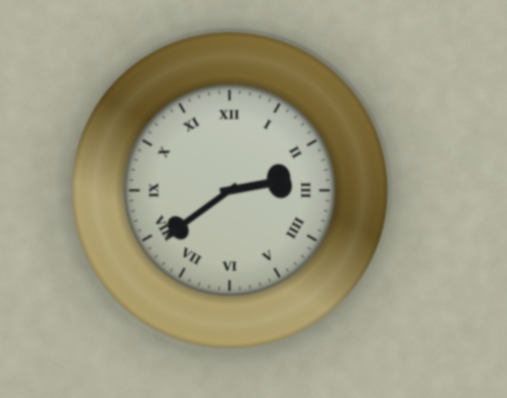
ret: {"hour": 2, "minute": 39}
